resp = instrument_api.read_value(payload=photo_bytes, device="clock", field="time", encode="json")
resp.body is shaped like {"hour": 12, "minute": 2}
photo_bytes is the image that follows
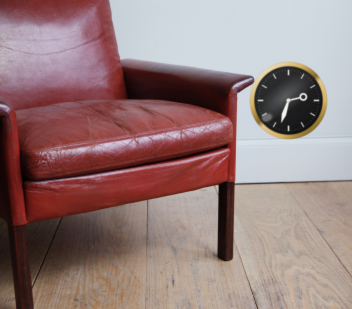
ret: {"hour": 2, "minute": 33}
